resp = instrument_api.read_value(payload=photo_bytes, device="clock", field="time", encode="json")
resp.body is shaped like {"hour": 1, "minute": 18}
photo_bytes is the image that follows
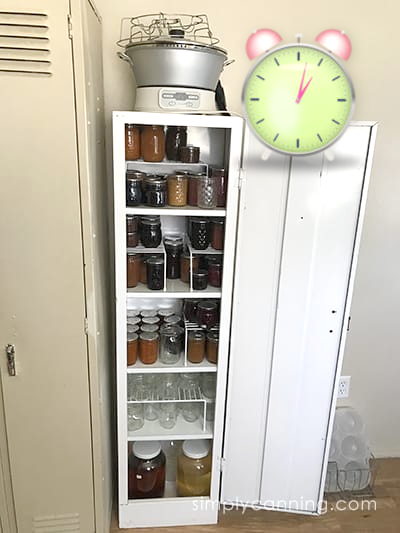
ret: {"hour": 1, "minute": 2}
